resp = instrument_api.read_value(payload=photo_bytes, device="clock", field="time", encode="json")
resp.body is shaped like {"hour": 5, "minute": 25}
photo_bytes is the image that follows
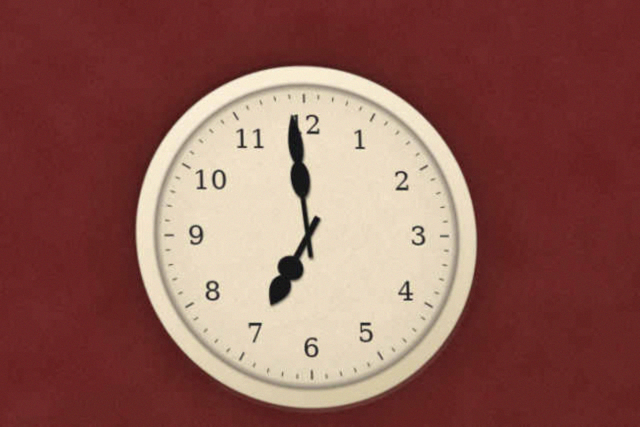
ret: {"hour": 6, "minute": 59}
